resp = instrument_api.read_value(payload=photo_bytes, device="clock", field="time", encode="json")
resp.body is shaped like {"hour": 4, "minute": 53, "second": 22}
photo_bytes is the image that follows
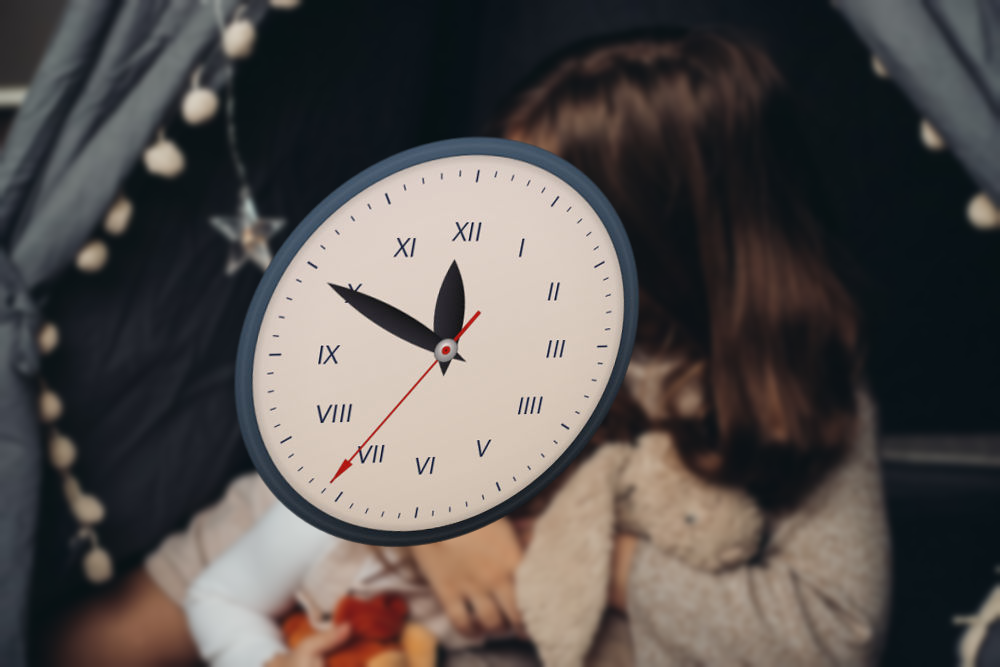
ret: {"hour": 11, "minute": 49, "second": 36}
